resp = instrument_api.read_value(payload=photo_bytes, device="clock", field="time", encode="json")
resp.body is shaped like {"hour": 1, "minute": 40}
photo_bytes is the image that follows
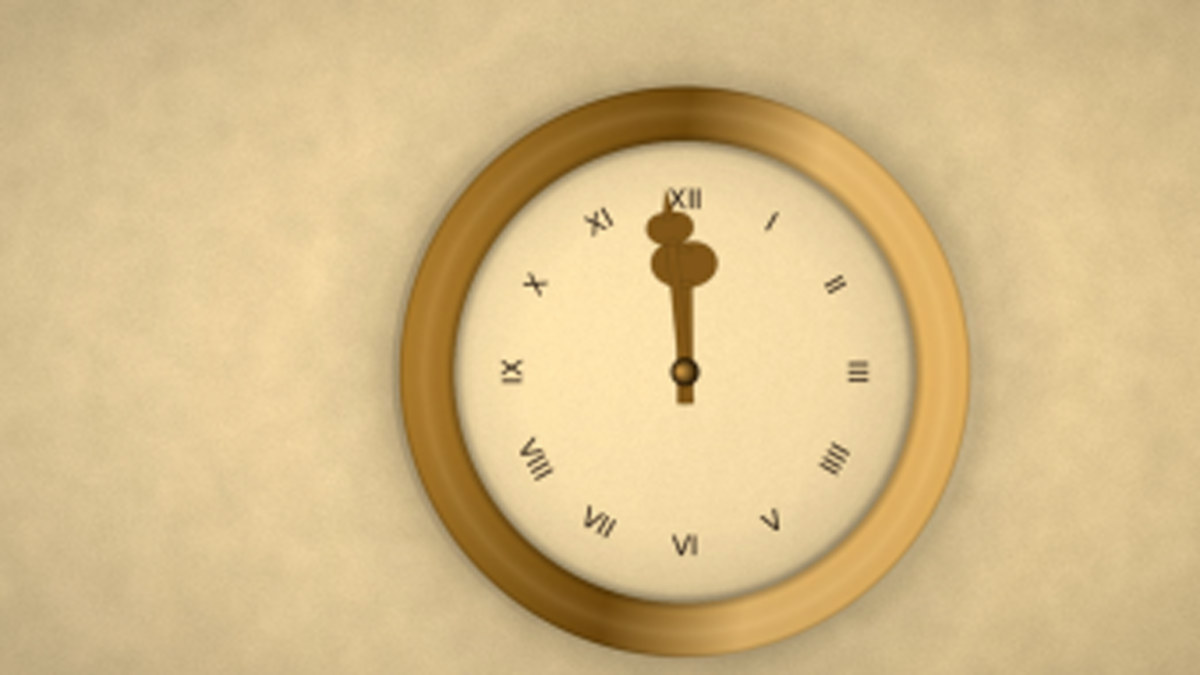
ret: {"hour": 11, "minute": 59}
